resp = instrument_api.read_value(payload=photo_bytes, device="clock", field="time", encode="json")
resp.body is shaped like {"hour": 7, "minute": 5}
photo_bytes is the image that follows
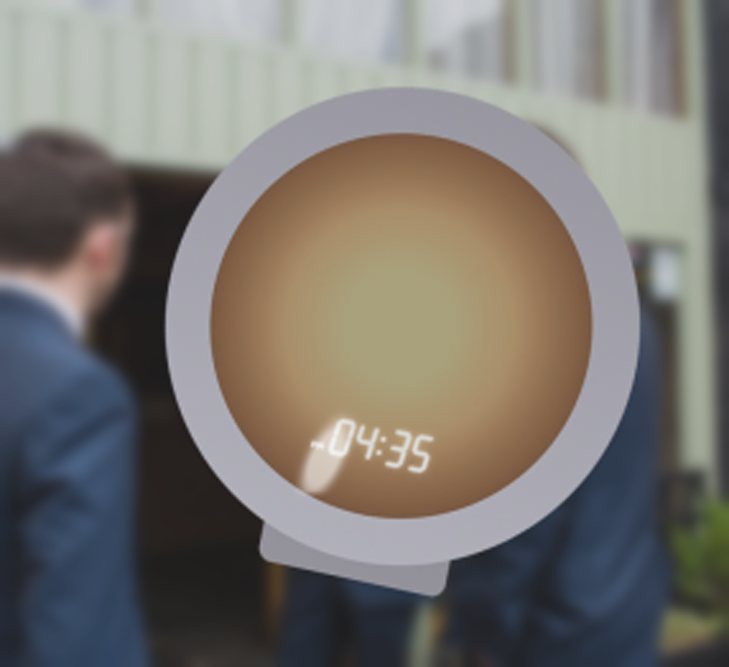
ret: {"hour": 4, "minute": 35}
